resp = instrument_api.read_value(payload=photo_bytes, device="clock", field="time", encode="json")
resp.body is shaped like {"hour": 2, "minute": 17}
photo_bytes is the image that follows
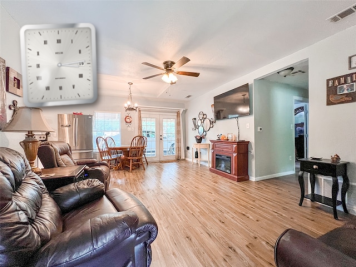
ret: {"hour": 3, "minute": 14}
